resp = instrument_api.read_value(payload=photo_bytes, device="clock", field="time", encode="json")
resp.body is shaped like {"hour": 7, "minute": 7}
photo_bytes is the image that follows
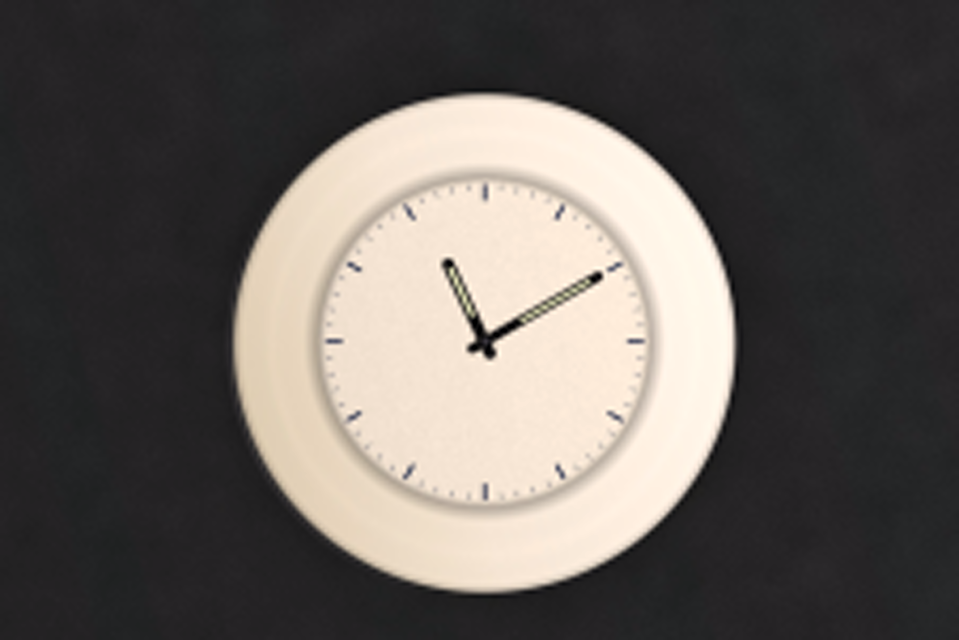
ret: {"hour": 11, "minute": 10}
